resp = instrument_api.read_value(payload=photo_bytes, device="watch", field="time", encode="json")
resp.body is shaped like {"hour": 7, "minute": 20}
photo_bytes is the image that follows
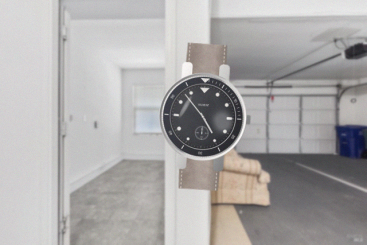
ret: {"hour": 4, "minute": 53}
